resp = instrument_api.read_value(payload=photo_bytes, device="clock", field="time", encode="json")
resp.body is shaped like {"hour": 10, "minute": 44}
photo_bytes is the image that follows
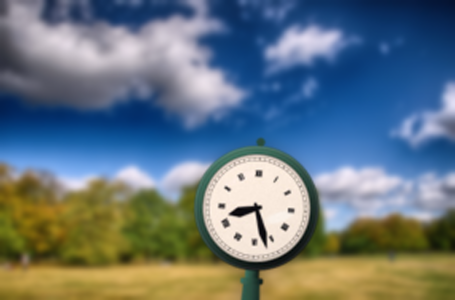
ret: {"hour": 8, "minute": 27}
